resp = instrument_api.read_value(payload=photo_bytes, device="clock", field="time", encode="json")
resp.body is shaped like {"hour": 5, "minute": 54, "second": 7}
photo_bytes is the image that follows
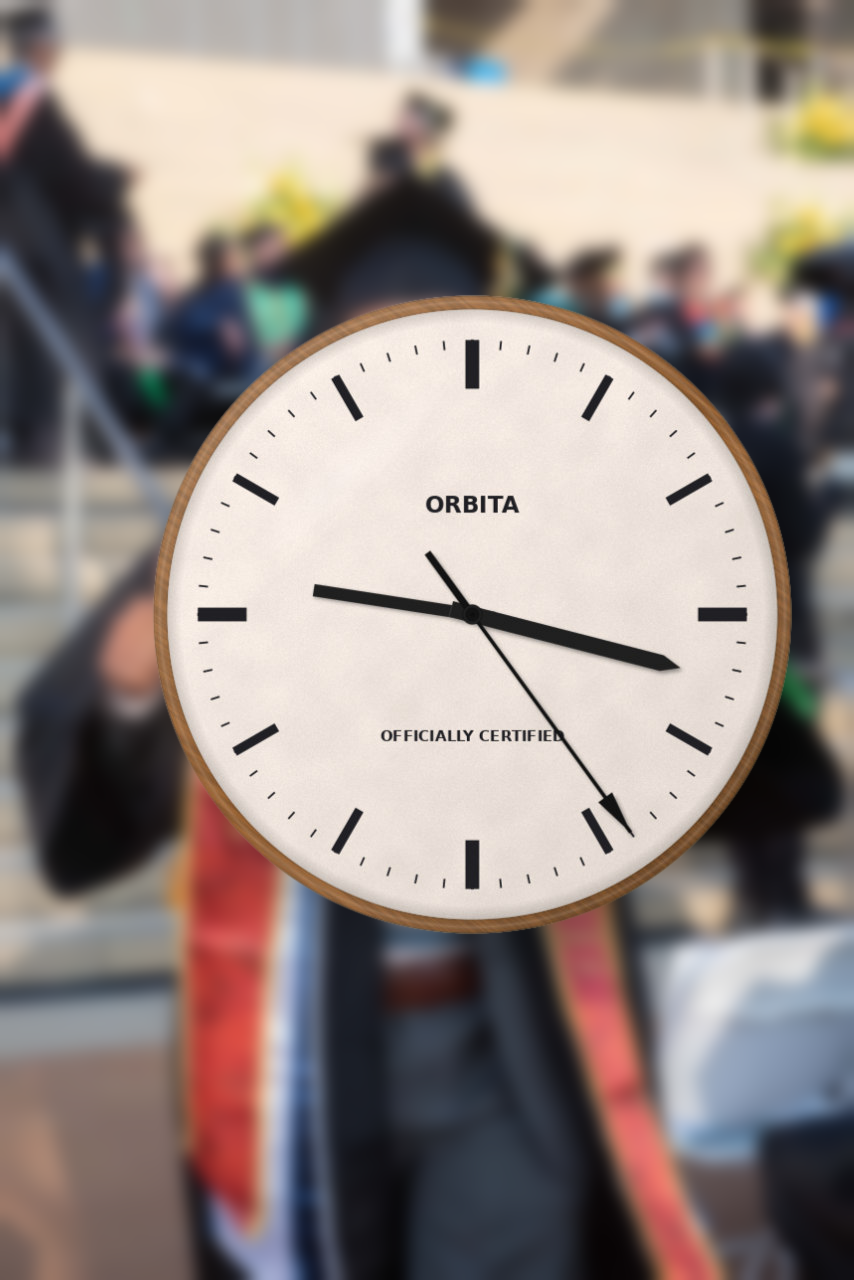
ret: {"hour": 9, "minute": 17, "second": 24}
